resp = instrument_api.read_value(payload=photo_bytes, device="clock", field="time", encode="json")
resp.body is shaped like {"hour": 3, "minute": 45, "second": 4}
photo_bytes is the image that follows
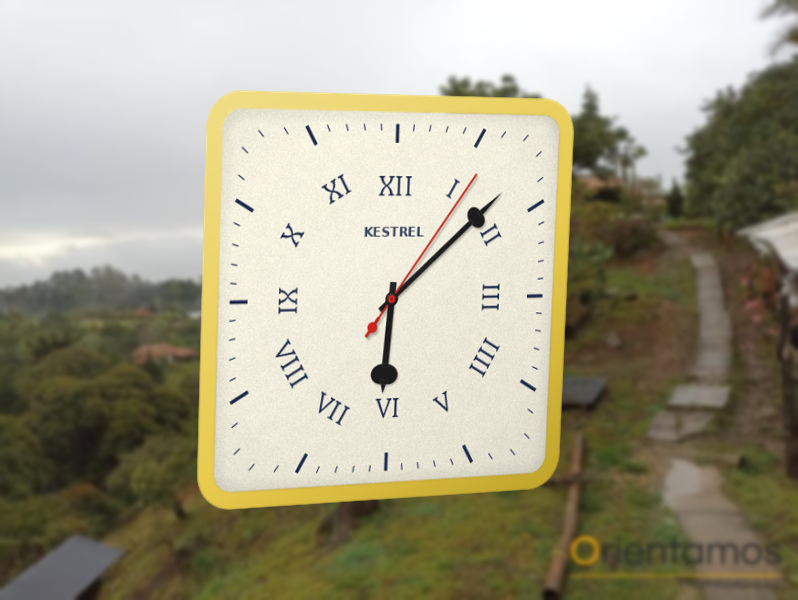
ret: {"hour": 6, "minute": 8, "second": 6}
